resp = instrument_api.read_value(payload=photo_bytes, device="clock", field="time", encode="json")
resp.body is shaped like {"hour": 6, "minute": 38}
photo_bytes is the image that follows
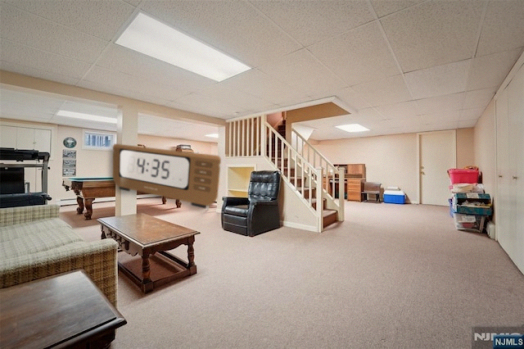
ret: {"hour": 4, "minute": 35}
